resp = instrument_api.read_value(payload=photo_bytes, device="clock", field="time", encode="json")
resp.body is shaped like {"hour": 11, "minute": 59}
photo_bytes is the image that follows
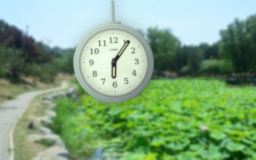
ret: {"hour": 6, "minute": 6}
